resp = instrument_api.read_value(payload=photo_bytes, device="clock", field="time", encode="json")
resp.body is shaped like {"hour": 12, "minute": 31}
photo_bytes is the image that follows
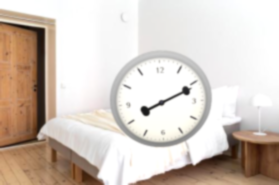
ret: {"hour": 8, "minute": 11}
